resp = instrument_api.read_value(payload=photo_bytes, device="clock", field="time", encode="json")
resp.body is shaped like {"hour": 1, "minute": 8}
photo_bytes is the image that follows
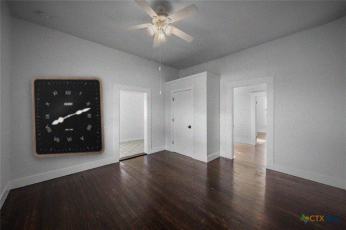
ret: {"hour": 8, "minute": 12}
